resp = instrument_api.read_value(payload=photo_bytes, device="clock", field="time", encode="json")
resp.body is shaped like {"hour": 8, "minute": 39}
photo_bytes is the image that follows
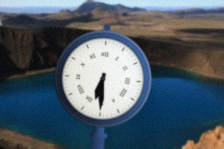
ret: {"hour": 6, "minute": 30}
